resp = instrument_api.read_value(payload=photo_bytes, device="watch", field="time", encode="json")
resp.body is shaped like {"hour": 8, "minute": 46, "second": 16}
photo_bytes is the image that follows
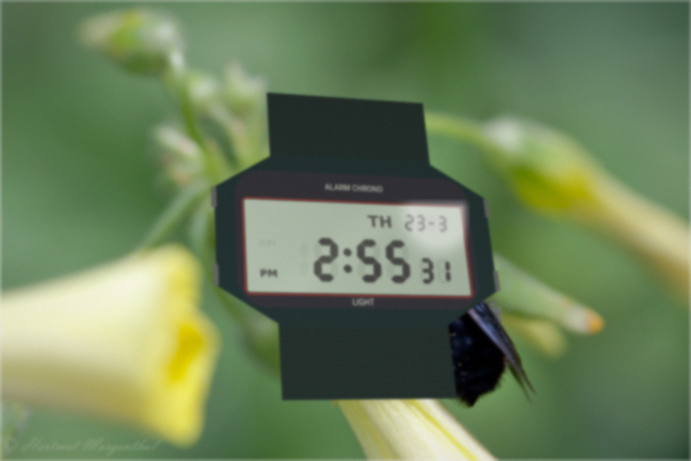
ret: {"hour": 2, "minute": 55, "second": 31}
